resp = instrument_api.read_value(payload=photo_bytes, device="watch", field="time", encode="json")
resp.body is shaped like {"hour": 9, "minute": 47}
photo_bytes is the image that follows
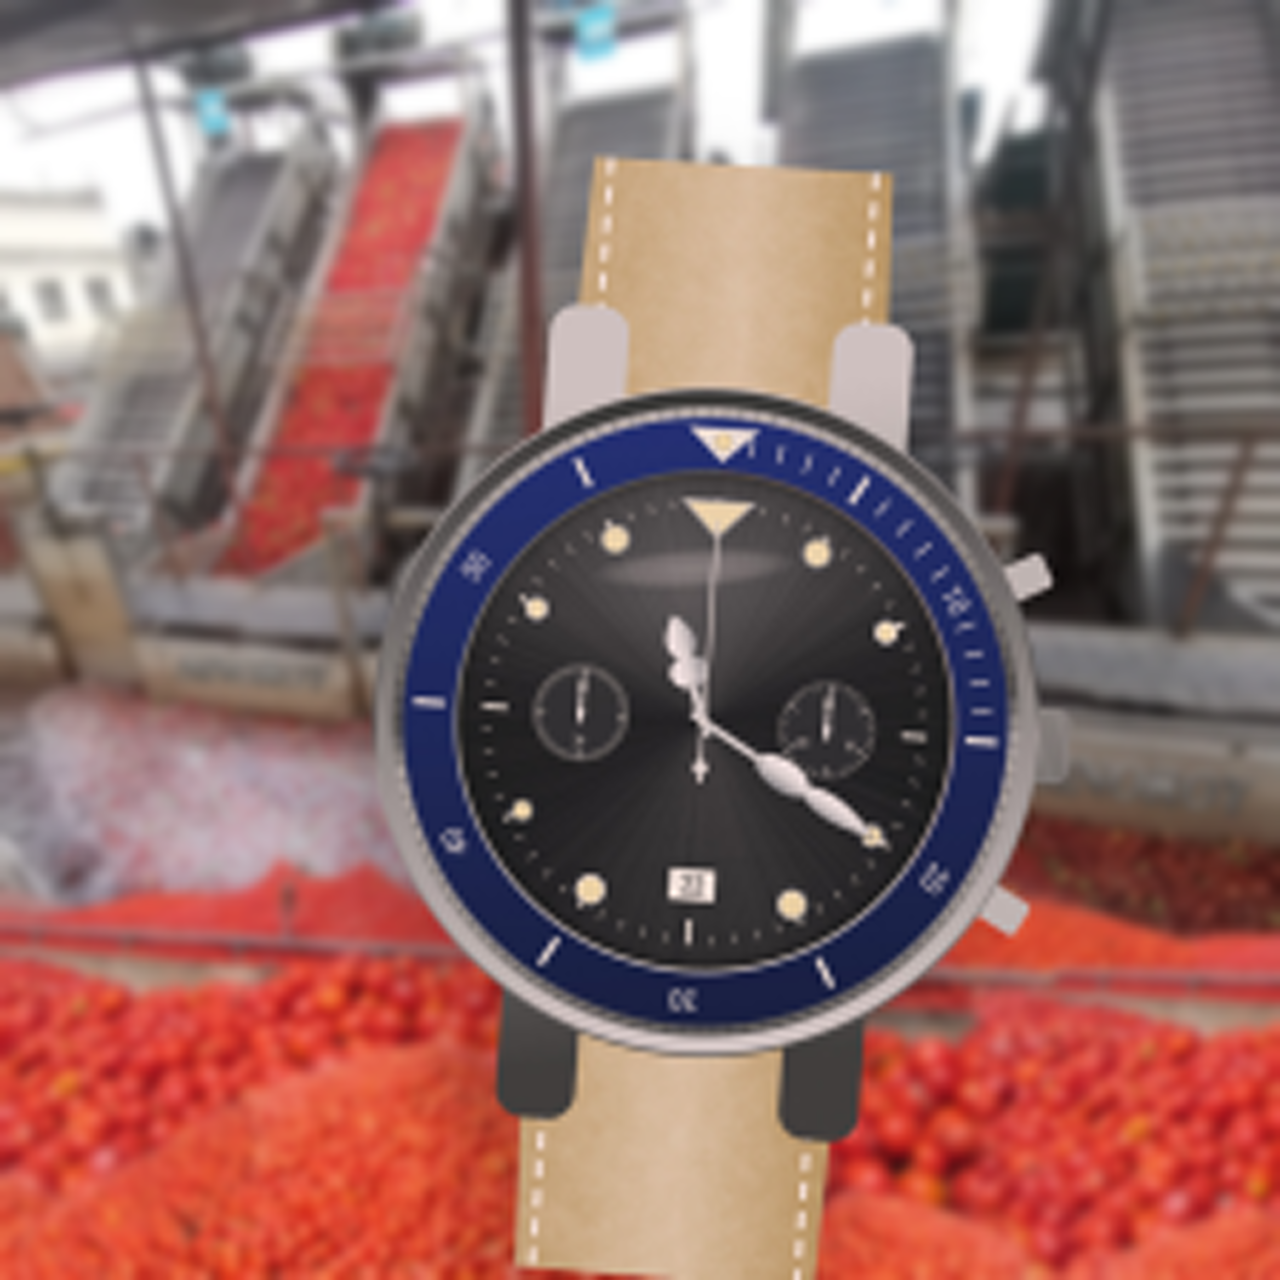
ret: {"hour": 11, "minute": 20}
